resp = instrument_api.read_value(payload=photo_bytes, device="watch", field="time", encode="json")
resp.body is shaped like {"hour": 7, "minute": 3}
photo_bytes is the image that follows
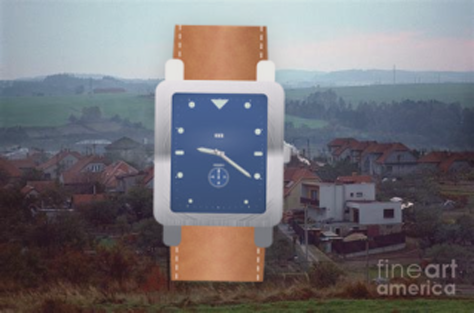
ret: {"hour": 9, "minute": 21}
